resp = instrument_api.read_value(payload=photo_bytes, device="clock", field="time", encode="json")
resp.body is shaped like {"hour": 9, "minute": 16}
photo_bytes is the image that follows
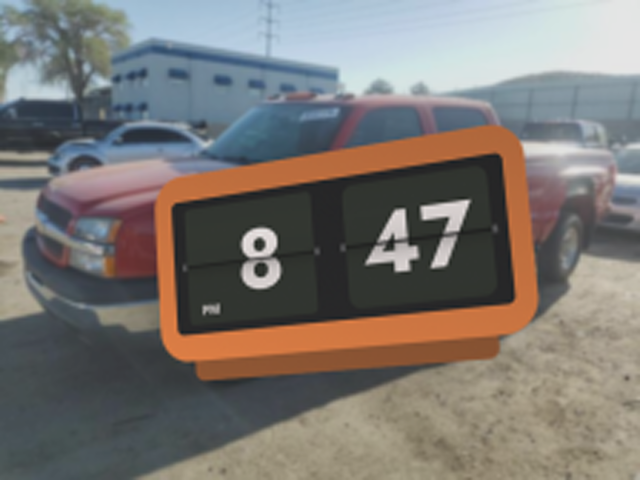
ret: {"hour": 8, "minute": 47}
